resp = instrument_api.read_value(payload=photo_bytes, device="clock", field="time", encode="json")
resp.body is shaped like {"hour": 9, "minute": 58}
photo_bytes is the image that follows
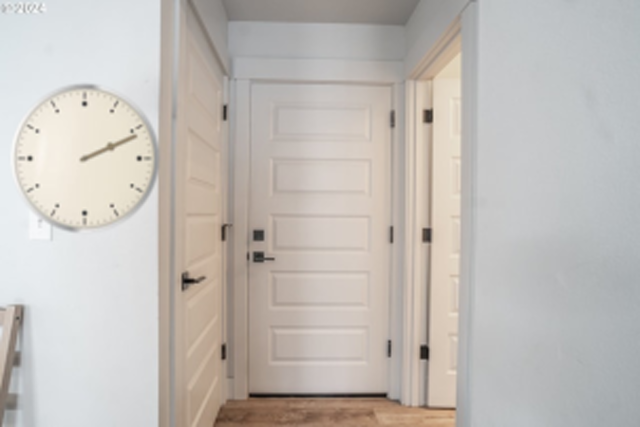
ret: {"hour": 2, "minute": 11}
